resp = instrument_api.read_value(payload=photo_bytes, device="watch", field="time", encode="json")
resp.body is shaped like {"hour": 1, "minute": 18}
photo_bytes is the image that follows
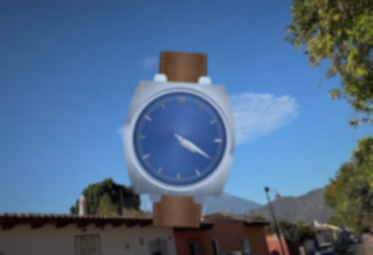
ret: {"hour": 4, "minute": 20}
